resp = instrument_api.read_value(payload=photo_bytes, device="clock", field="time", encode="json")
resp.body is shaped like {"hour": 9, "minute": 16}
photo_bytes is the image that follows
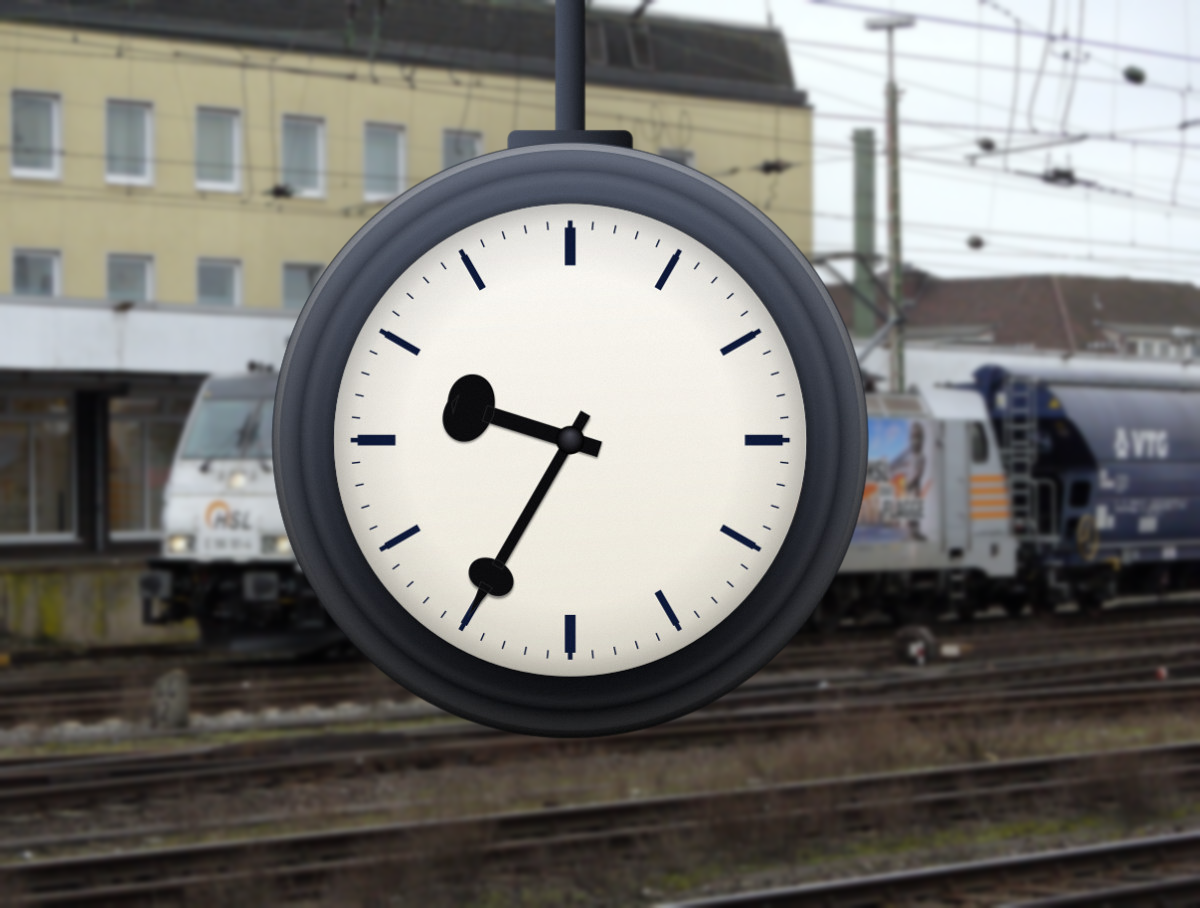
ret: {"hour": 9, "minute": 35}
